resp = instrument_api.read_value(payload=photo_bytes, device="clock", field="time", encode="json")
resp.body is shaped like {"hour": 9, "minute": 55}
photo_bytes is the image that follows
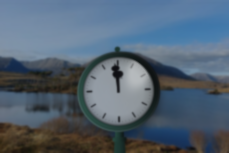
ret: {"hour": 11, "minute": 59}
